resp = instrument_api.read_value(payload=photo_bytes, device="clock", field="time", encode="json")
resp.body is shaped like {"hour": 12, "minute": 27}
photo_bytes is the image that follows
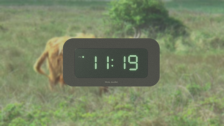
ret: {"hour": 11, "minute": 19}
